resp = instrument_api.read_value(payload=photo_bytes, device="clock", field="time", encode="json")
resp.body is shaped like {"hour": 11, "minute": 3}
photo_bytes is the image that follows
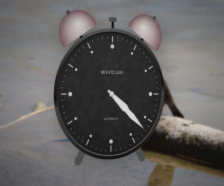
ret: {"hour": 4, "minute": 22}
